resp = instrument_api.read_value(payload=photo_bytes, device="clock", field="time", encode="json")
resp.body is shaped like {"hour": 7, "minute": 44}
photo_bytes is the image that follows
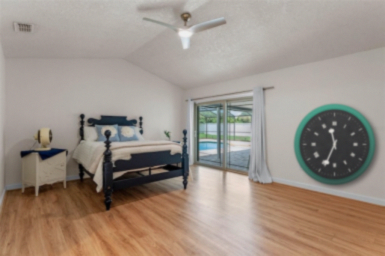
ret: {"hour": 11, "minute": 34}
